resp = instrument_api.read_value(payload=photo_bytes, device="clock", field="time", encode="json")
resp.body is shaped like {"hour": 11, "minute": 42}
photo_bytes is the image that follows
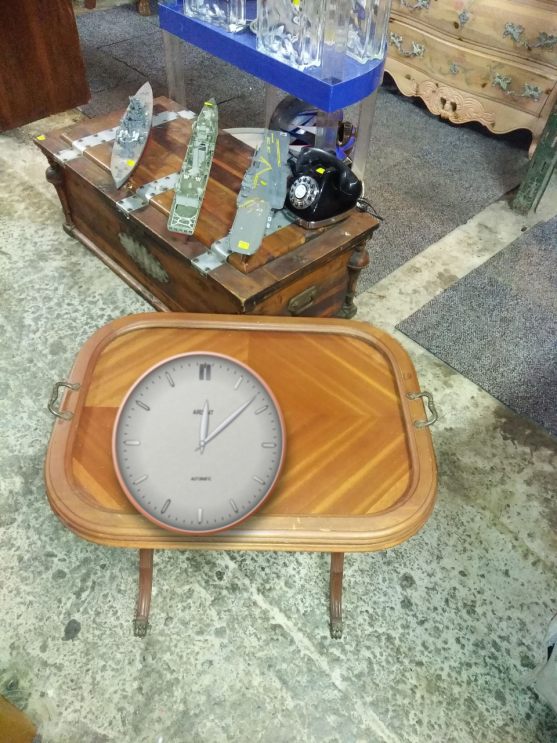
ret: {"hour": 12, "minute": 8}
